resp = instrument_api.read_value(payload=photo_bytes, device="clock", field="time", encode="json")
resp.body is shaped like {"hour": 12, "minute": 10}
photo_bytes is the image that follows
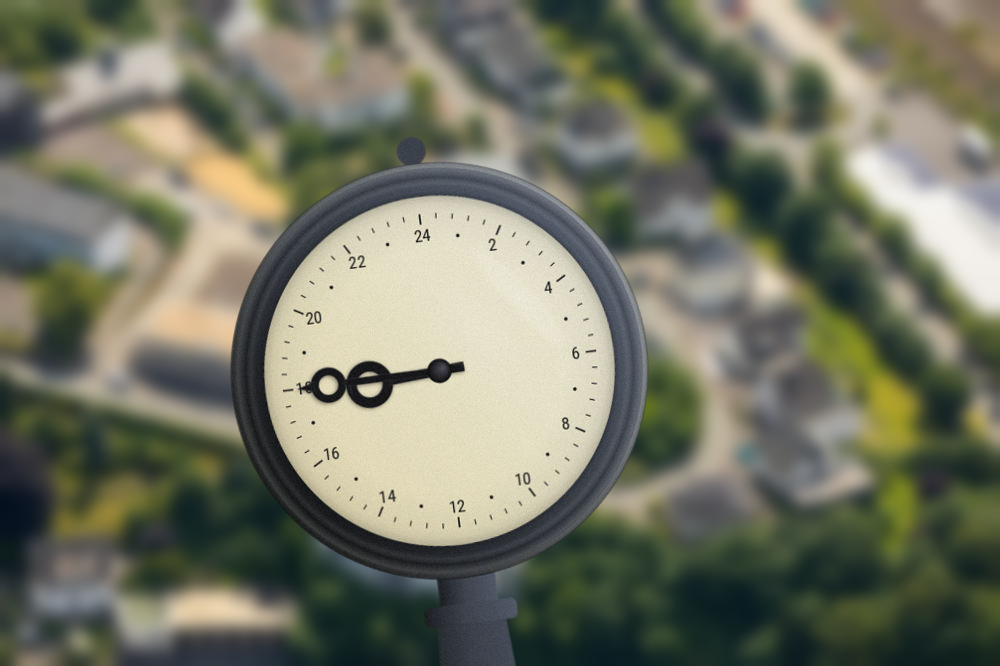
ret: {"hour": 17, "minute": 45}
